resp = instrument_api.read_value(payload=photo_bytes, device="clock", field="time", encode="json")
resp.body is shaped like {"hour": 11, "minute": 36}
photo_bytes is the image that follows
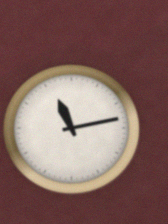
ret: {"hour": 11, "minute": 13}
